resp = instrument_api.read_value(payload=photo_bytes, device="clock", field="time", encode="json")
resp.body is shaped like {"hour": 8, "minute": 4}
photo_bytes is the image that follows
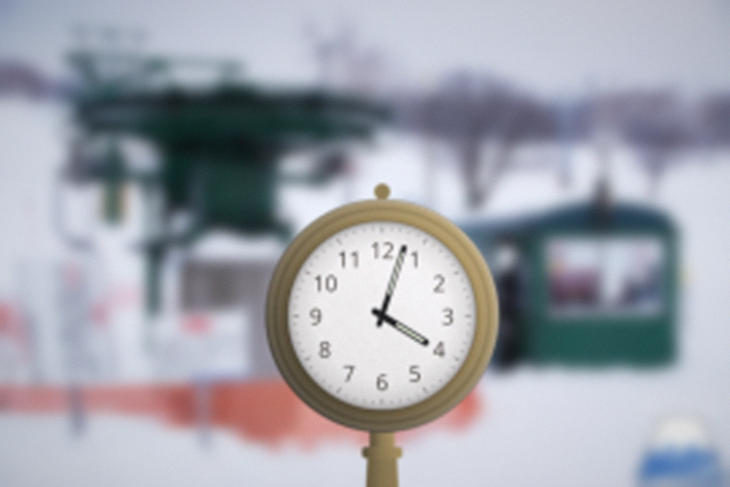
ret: {"hour": 4, "minute": 3}
